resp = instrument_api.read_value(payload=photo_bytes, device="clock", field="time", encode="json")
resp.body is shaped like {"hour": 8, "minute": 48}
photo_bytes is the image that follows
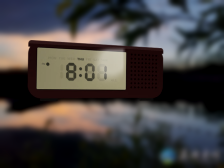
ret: {"hour": 8, "minute": 1}
